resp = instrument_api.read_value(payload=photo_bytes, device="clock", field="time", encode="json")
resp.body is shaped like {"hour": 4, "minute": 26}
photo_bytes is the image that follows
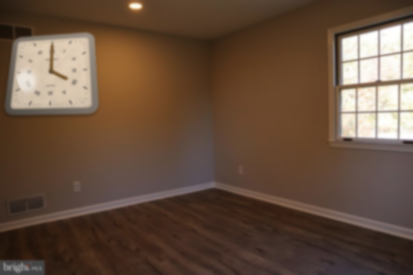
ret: {"hour": 4, "minute": 0}
